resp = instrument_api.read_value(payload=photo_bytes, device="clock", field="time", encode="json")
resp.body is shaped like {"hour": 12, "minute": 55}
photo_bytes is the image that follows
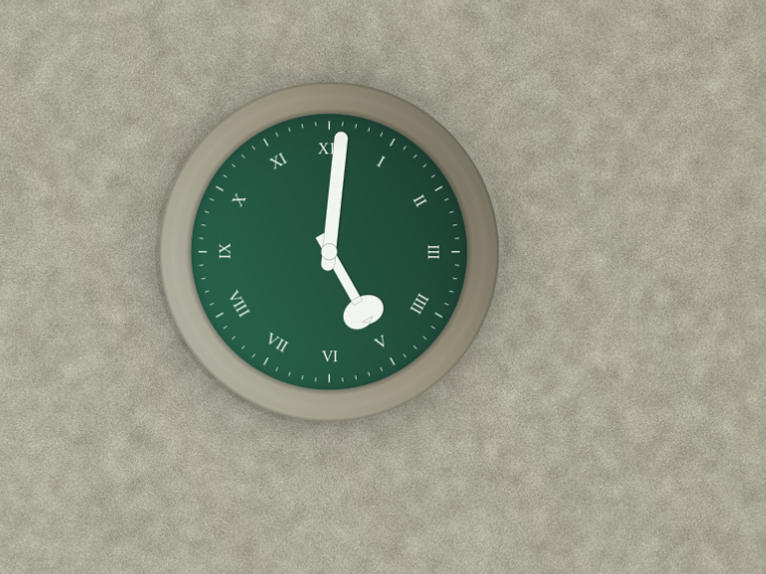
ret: {"hour": 5, "minute": 1}
